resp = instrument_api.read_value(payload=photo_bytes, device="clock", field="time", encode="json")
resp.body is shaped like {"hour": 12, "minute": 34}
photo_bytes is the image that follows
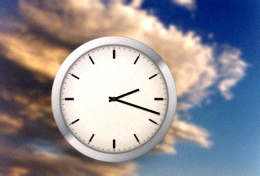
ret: {"hour": 2, "minute": 18}
